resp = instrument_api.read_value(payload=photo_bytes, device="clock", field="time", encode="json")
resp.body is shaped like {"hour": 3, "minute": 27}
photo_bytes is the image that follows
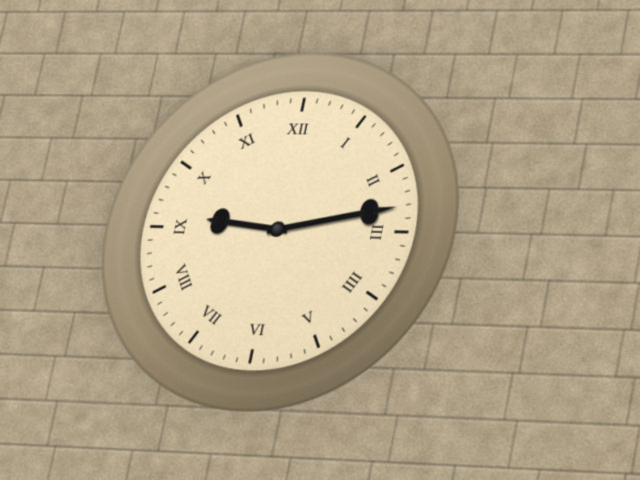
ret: {"hour": 9, "minute": 13}
